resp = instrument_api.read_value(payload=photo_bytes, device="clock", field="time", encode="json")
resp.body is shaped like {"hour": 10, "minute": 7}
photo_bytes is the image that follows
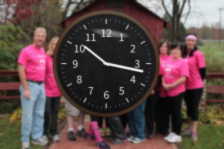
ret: {"hour": 10, "minute": 17}
